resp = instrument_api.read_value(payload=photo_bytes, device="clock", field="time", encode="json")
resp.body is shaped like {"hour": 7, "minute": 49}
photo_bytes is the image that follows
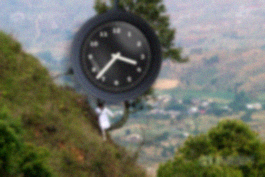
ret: {"hour": 3, "minute": 37}
